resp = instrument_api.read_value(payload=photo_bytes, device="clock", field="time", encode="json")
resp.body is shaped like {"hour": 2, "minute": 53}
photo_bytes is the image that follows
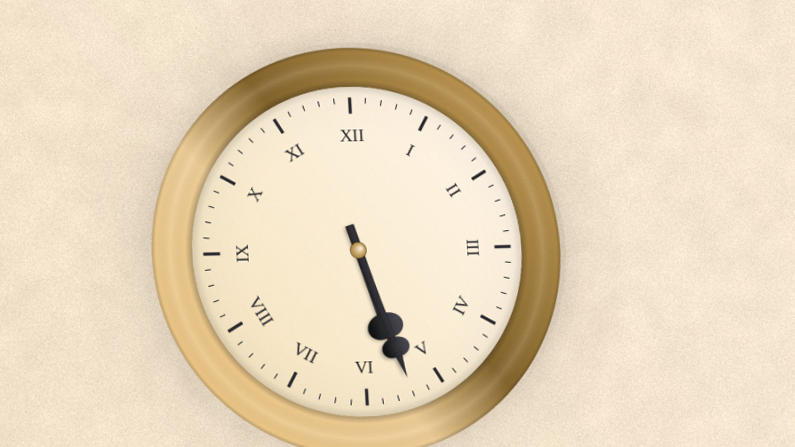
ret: {"hour": 5, "minute": 27}
